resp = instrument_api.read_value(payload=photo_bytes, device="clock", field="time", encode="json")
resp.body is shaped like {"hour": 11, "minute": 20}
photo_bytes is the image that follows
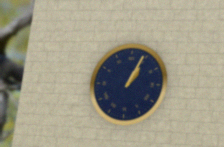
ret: {"hour": 1, "minute": 4}
